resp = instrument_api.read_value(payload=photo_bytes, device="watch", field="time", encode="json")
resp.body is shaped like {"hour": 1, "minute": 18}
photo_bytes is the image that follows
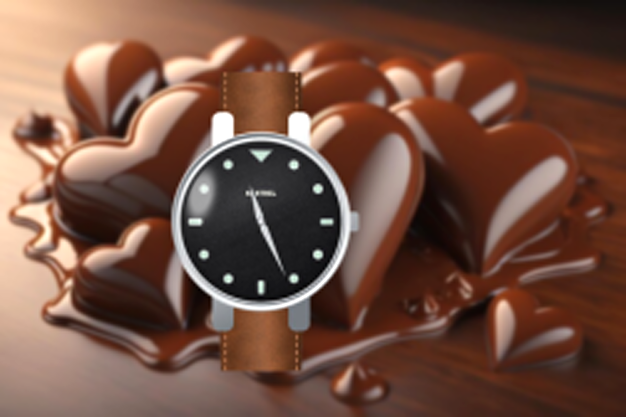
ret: {"hour": 11, "minute": 26}
